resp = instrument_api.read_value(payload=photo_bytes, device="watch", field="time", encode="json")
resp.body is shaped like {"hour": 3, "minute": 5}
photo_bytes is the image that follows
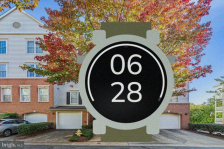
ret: {"hour": 6, "minute": 28}
